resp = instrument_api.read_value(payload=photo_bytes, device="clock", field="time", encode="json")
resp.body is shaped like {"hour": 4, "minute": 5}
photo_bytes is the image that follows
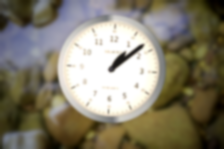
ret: {"hour": 1, "minute": 8}
